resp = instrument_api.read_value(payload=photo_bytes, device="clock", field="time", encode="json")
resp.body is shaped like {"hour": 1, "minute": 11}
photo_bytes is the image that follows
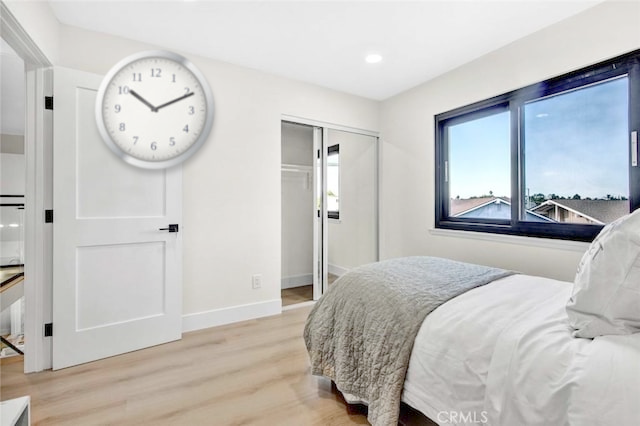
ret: {"hour": 10, "minute": 11}
